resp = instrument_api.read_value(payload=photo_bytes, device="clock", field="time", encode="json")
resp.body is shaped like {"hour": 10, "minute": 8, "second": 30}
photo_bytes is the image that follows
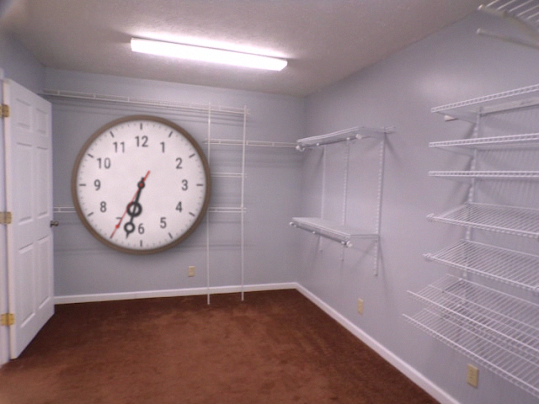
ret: {"hour": 6, "minute": 32, "second": 35}
